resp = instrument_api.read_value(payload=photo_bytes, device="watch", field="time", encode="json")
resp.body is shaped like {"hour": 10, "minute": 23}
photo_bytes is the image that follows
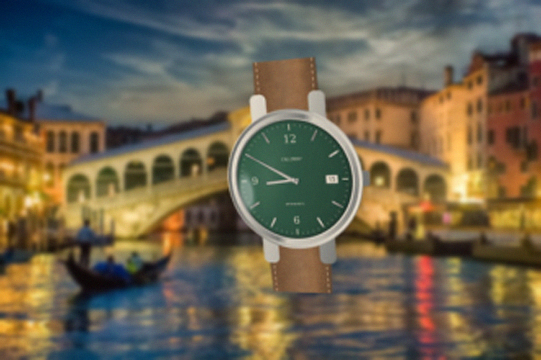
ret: {"hour": 8, "minute": 50}
